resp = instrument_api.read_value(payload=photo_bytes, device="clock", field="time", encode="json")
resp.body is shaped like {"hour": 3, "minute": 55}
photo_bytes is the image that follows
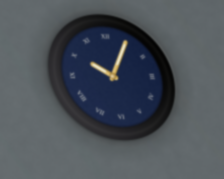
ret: {"hour": 10, "minute": 5}
